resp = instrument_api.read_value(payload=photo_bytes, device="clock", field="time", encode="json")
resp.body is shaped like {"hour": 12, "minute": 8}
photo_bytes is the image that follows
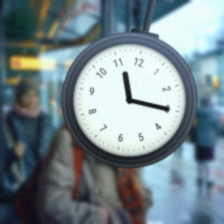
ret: {"hour": 11, "minute": 15}
